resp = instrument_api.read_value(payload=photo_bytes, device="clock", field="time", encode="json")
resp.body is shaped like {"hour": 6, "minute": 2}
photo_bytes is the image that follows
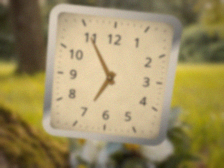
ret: {"hour": 6, "minute": 55}
